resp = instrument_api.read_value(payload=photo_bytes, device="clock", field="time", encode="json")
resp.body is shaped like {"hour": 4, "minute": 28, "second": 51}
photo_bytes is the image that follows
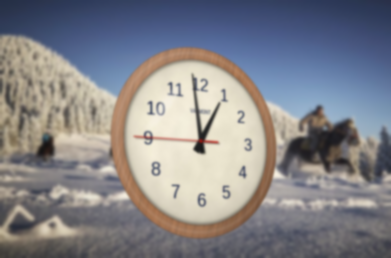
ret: {"hour": 12, "minute": 58, "second": 45}
